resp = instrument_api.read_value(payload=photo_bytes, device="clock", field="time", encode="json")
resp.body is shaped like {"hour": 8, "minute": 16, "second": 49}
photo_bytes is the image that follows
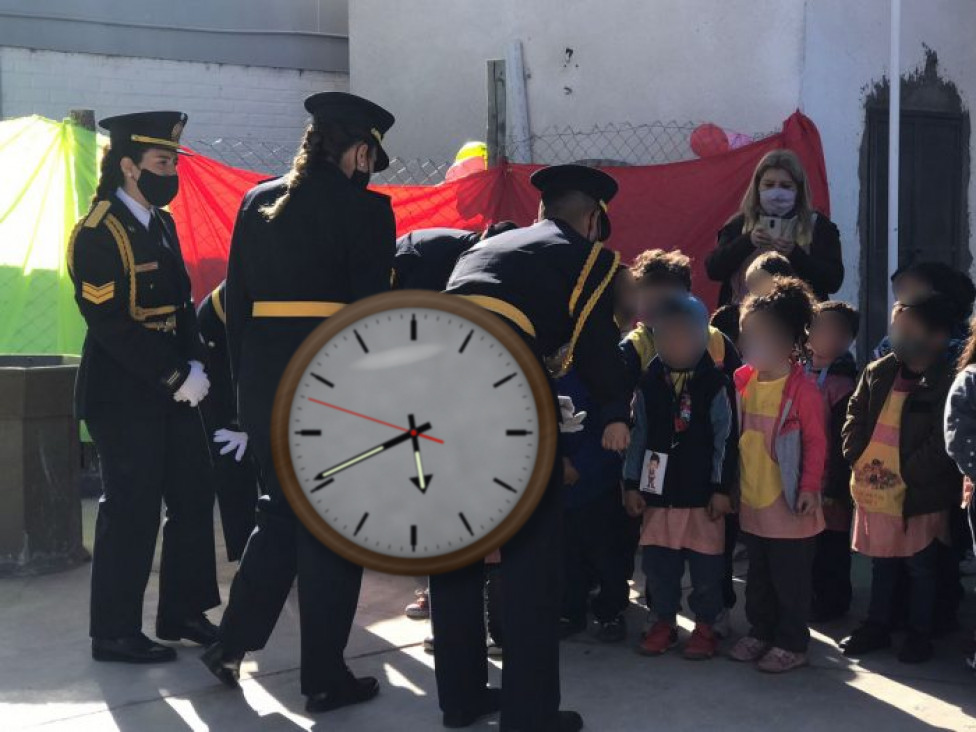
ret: {"hour": 5, "minute": 40, "second": 48}
